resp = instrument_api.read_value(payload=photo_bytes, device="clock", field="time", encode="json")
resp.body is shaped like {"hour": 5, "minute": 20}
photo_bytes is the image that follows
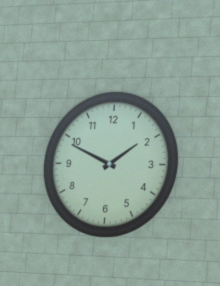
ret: {"hour": 1, "minute": 49}
